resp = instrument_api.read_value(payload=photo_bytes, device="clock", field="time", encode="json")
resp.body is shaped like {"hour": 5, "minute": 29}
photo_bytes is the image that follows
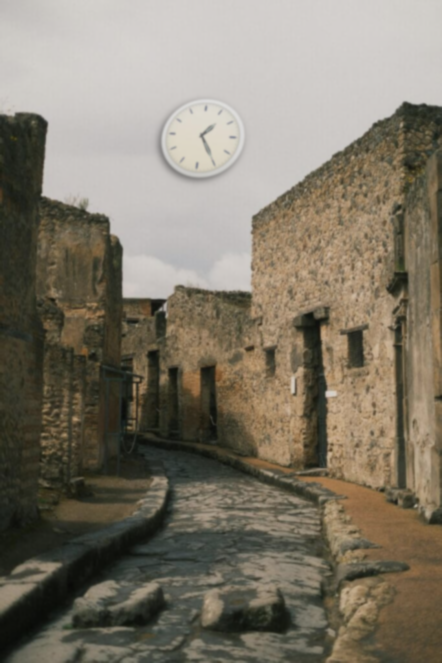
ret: {"hour": 1, "minute": 25}
